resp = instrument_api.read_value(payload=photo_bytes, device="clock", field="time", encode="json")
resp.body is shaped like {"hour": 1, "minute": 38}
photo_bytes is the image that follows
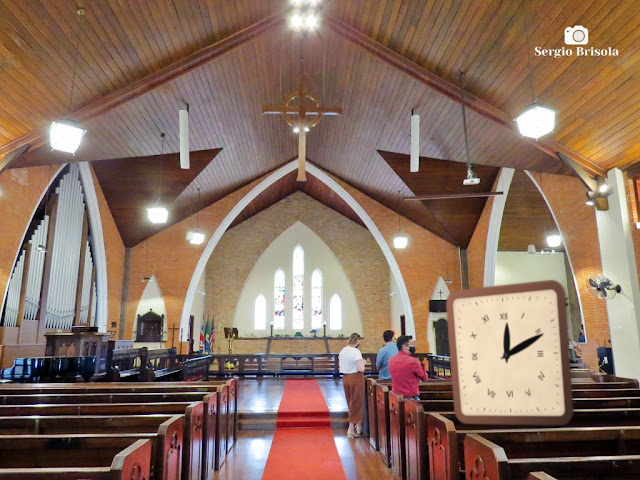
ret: {"hour": 12, "minute": 11}
